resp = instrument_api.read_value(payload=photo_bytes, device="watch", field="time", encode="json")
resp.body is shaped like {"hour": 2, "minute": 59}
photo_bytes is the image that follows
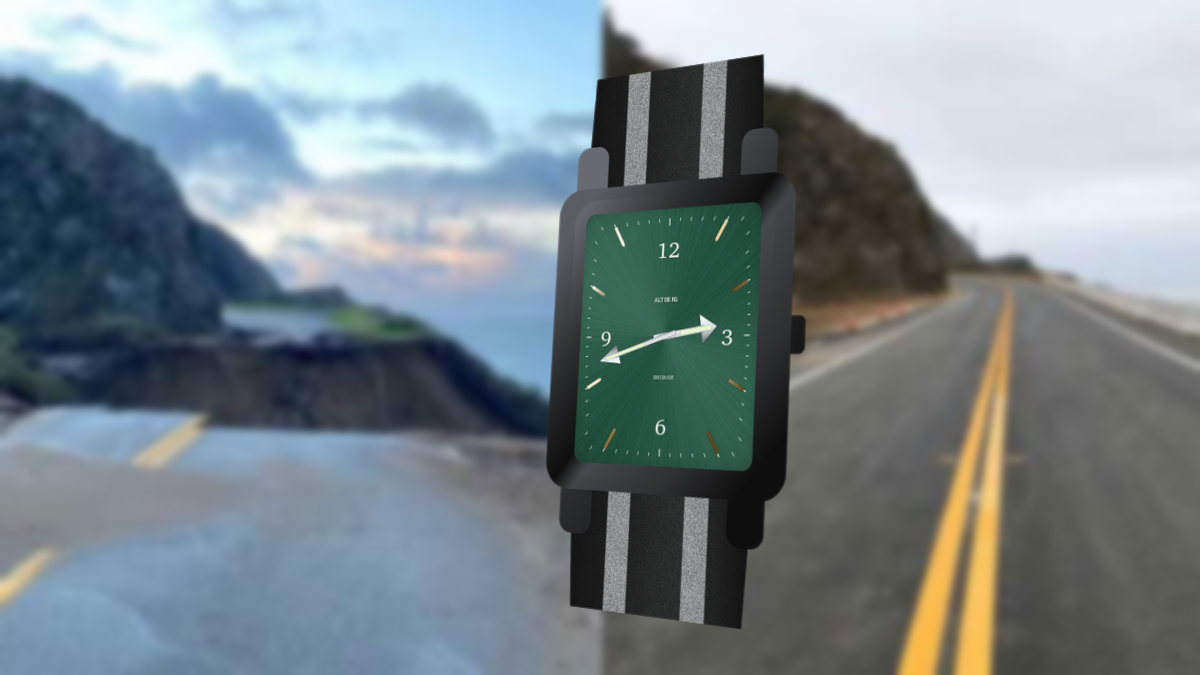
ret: {"hour": 2, "minute": 42}
